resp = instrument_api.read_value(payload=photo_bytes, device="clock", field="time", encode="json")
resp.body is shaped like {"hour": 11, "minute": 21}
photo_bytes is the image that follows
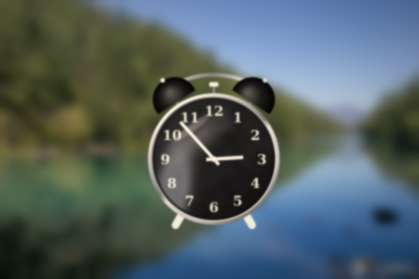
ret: {"hour": 2, "minute": 53}
